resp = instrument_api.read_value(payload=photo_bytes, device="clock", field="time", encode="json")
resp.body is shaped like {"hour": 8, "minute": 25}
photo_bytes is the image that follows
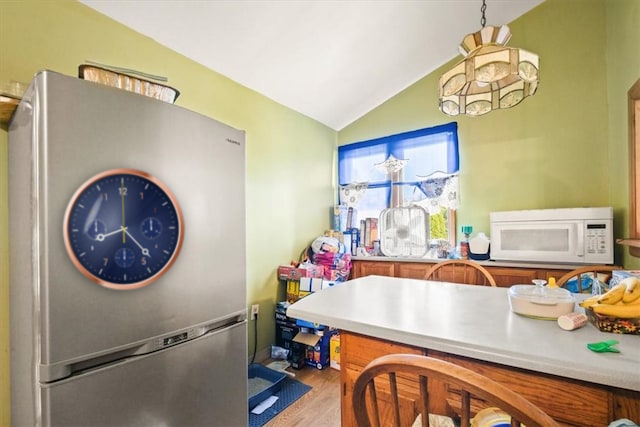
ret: {"hour": 8, "minute": 23}
